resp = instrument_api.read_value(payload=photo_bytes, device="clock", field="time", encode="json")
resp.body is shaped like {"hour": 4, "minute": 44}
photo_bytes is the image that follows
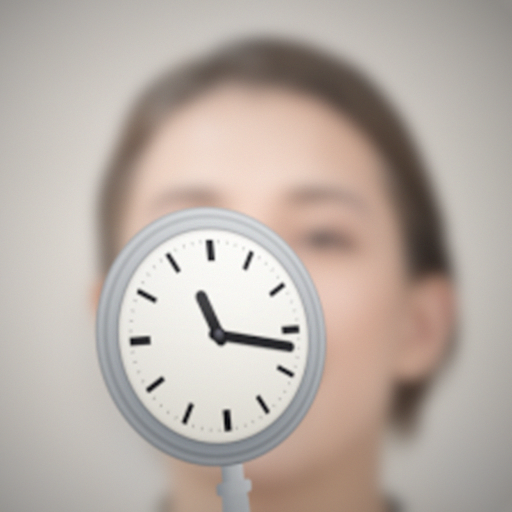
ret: {"hour": 11, "minute": 17}
